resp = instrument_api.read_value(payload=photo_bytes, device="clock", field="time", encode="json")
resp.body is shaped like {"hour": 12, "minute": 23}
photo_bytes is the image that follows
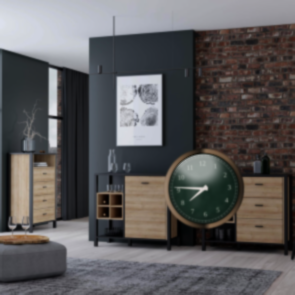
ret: {"hour": 7, "minute": 46}
